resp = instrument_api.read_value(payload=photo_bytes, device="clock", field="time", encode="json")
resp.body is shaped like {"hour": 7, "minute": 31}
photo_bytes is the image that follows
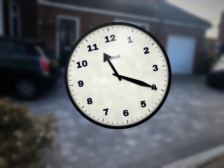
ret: {"hour": 11, "minute": 20}
